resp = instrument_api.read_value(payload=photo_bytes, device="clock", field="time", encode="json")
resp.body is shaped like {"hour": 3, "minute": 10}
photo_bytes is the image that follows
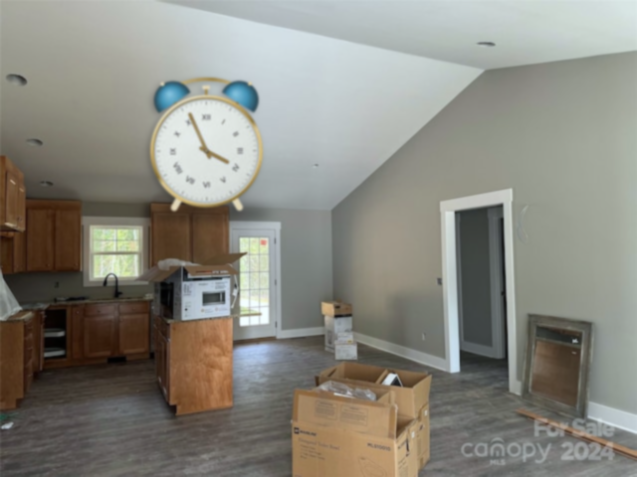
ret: {"hour": 3, "minute": 56}
